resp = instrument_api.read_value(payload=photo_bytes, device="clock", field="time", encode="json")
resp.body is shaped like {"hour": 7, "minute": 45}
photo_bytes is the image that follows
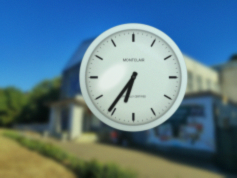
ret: {"hour": 6, "minute": 36}
